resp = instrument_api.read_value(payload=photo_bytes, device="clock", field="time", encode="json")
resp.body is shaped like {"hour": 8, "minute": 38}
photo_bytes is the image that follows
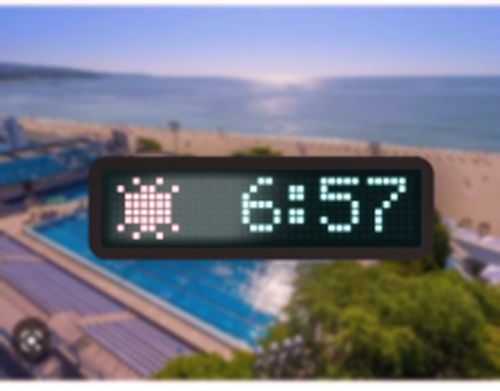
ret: {"hour": 6, "minute": 57}
